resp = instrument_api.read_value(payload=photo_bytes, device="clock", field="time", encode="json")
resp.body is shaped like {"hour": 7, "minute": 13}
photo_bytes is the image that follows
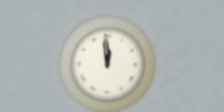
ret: {"hour": 11, "minute": 59}
